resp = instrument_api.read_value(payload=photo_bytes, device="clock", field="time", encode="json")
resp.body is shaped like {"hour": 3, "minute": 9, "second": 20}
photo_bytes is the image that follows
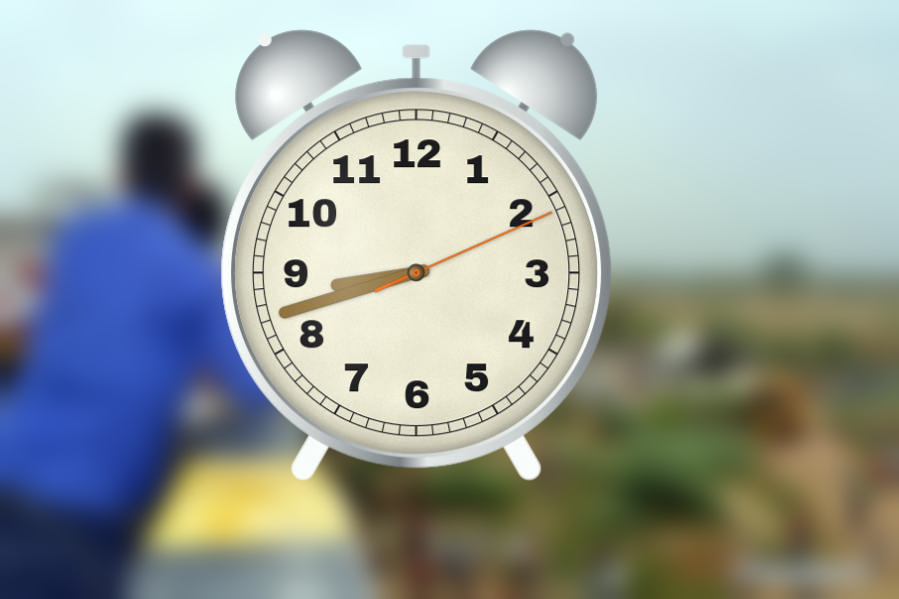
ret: {"hour": 8, "minute": 42, "second": 11}
